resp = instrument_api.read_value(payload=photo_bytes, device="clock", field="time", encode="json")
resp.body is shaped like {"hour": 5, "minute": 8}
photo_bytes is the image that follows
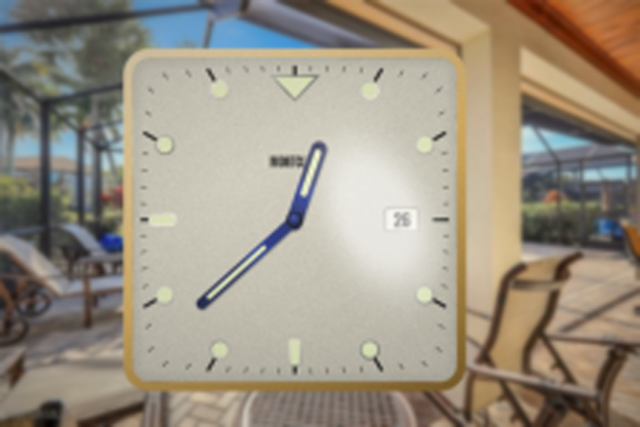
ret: {"hour": 12, "minute": 38}
